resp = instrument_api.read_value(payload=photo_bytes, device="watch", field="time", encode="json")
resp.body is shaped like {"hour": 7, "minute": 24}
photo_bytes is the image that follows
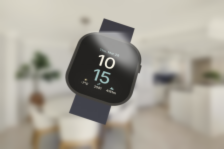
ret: {"hour": 10, "minute": 15}
